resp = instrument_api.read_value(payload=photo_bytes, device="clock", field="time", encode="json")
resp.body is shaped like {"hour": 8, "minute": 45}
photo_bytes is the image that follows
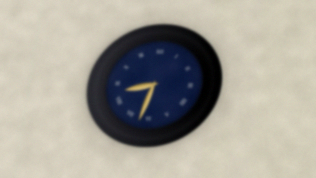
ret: {"hour": 8, "minute": 32}
